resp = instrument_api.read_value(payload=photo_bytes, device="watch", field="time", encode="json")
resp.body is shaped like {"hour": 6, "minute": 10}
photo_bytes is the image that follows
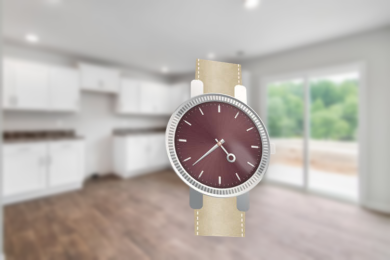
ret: {"hour": 4, "minute": 38}
